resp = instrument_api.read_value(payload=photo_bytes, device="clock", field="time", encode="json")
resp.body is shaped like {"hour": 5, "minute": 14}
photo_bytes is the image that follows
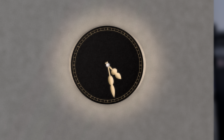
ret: {"hour": 4, "minute": 28}
